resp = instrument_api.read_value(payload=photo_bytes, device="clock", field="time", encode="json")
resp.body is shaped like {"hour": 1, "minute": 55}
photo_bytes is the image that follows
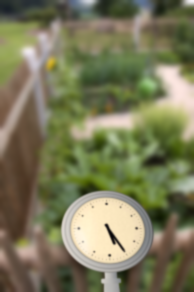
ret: {"hour": 5, "minute": 25}
